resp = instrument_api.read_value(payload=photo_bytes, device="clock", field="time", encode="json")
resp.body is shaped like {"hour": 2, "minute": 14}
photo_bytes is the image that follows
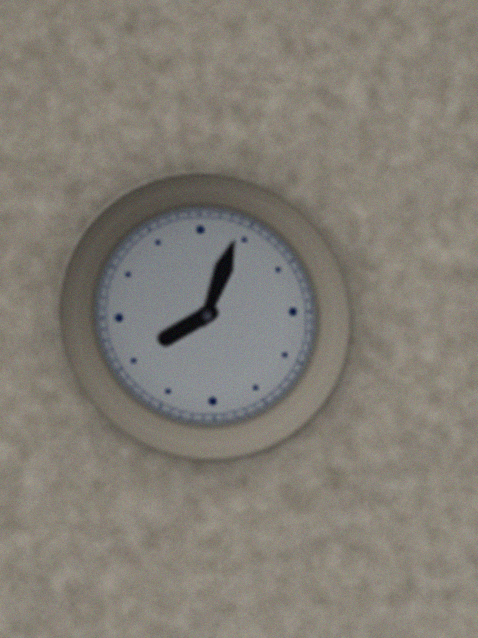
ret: {"hour": 8, "minute": 4}
